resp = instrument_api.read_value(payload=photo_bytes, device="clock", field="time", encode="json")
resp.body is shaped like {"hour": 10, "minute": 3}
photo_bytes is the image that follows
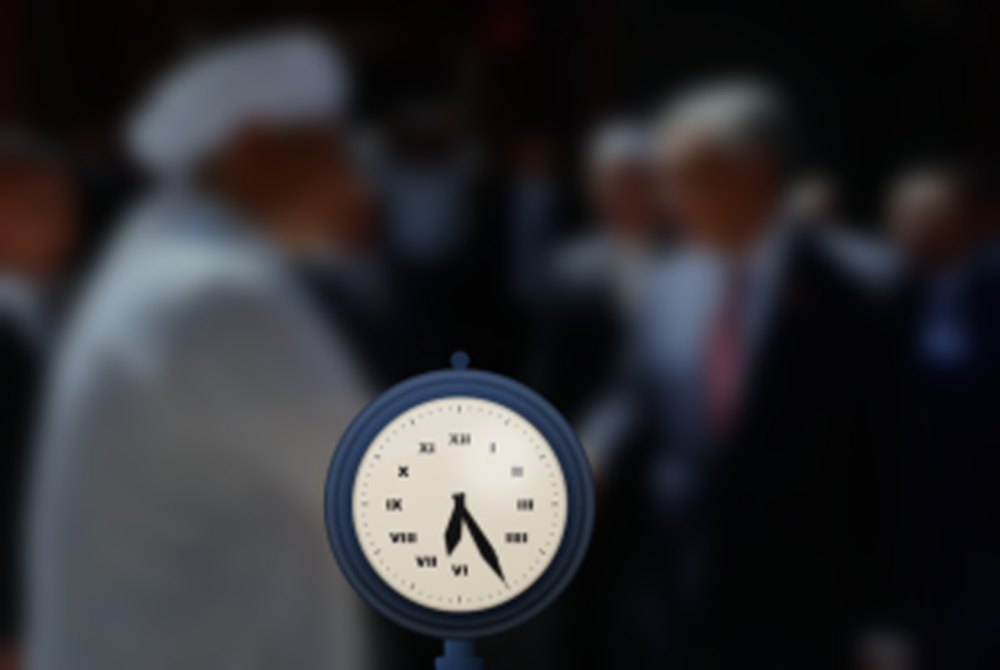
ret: {"hour": 6, "minute": 25}
